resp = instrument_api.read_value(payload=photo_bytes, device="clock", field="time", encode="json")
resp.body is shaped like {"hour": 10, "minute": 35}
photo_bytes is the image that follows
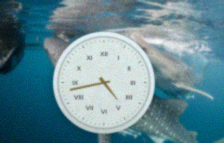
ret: {"hour": 4, "minute": 43}
